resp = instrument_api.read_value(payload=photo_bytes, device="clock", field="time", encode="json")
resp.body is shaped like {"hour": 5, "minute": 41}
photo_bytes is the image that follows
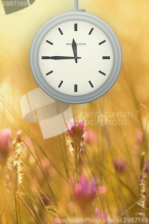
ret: {"hour": 11, "minute": 45}
